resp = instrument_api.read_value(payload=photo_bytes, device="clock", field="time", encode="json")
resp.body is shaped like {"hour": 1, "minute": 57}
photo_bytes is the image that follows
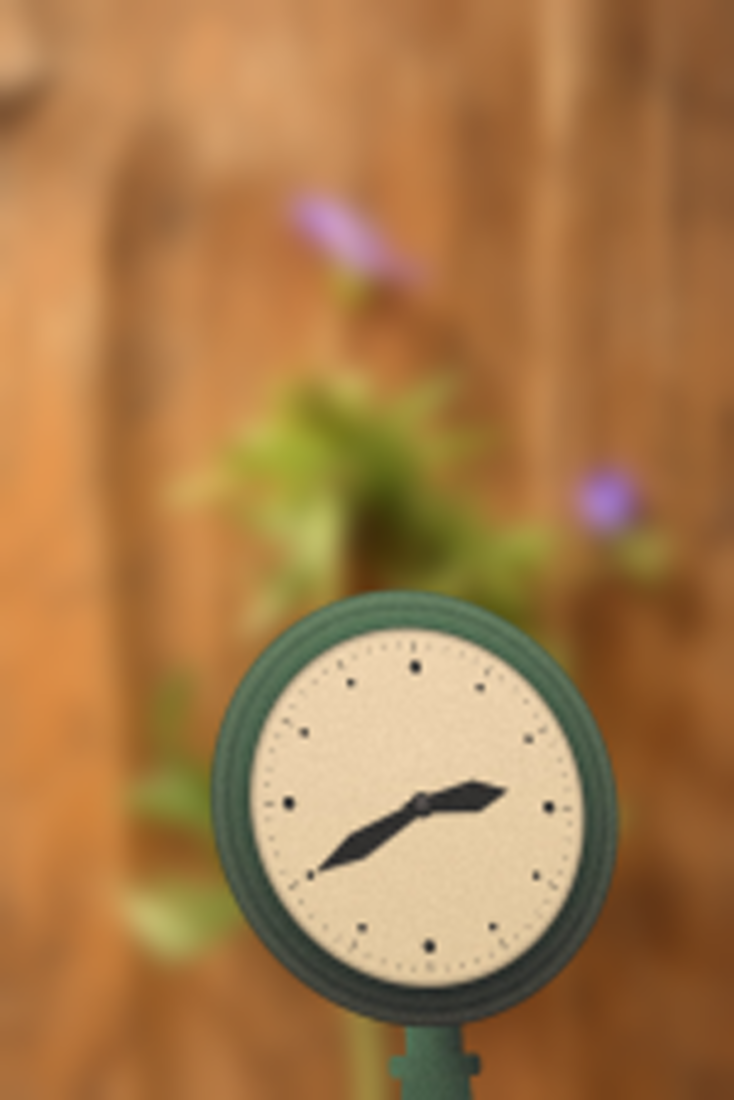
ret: {"hour": 2, "minute": 40}
